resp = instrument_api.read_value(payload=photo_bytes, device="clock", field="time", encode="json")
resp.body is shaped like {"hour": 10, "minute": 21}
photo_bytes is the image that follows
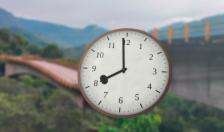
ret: {"hour": 7, "minute": 59}
